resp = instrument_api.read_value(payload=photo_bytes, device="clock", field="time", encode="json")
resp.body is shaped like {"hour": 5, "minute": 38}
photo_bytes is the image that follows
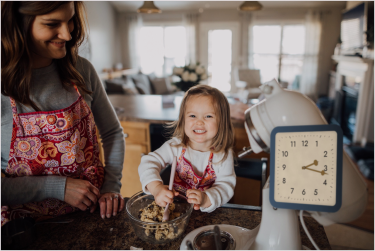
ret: {"hour": 2, "minute": 17}
